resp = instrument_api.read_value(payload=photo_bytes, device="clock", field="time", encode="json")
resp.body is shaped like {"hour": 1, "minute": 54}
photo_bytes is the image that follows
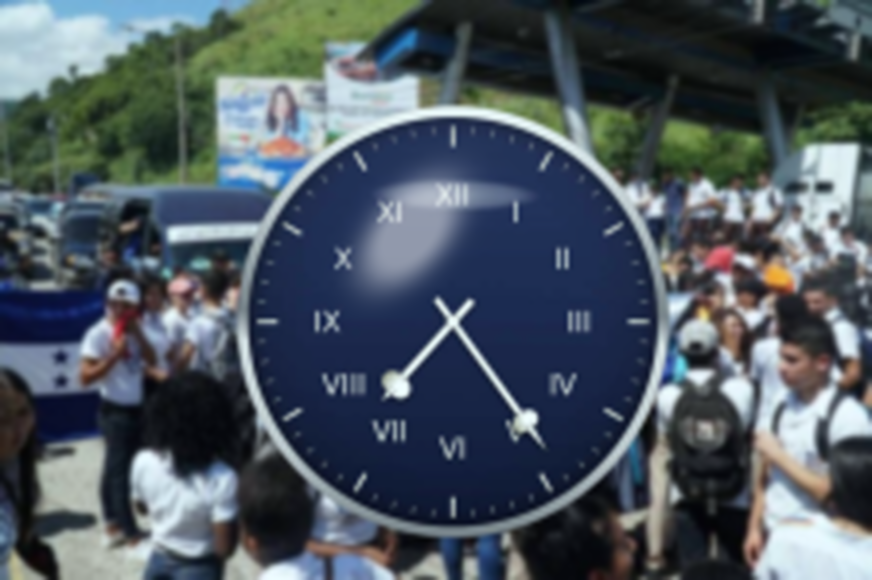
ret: {"hour": 7, "minute": 24}
